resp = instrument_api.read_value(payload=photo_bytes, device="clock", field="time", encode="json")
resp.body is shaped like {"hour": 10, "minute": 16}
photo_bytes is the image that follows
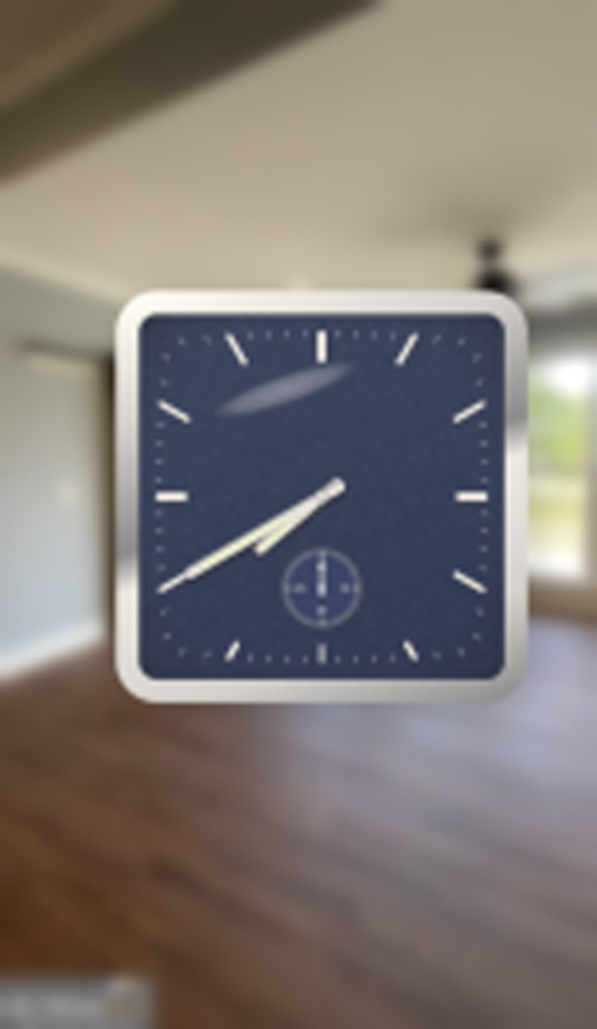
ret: {"hour": 7, "minute": 40}
